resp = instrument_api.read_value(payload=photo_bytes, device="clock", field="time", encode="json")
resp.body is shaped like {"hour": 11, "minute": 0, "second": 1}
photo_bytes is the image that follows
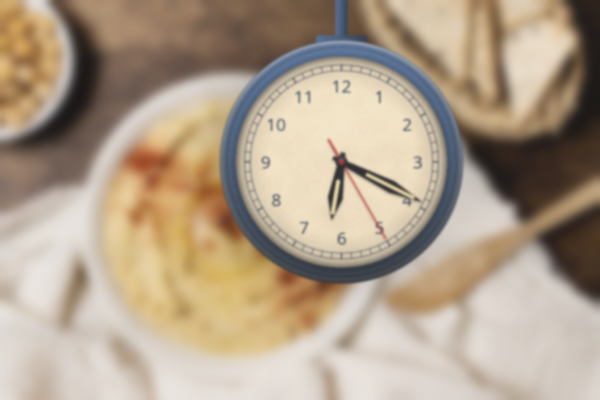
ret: {"hour": 6, "minute": 19, "second": 25}
